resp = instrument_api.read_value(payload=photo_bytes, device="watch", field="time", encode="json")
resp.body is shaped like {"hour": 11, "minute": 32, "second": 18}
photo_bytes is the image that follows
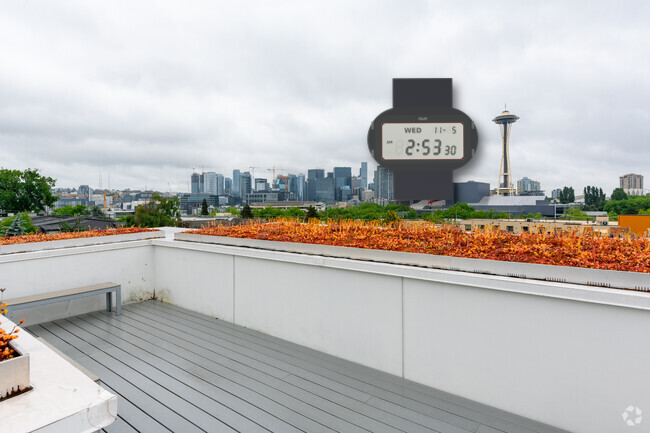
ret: {"hour": 2, "minute": 53, "second": 30}
